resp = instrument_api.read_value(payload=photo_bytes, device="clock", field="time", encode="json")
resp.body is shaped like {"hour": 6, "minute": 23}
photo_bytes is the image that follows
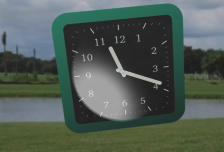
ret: {"hour": 11, "minute": 19}
